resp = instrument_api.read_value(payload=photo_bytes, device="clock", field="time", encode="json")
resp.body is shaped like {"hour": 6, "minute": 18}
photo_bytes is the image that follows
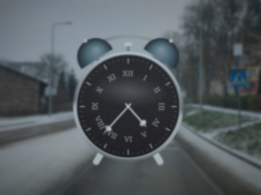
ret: {"hour": 4, "minute": 37}
